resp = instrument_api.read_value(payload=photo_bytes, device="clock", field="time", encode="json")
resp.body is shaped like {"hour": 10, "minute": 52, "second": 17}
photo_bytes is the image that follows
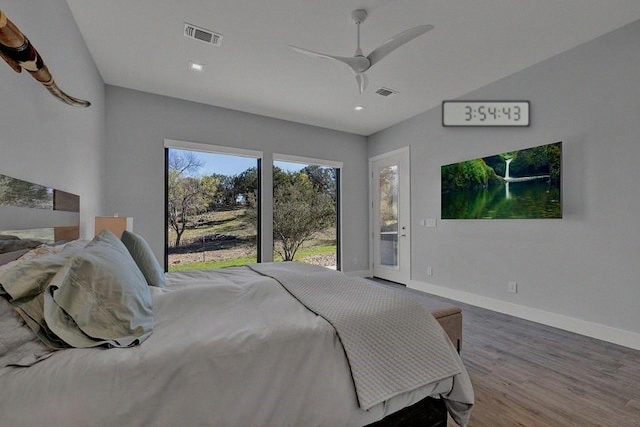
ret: {"hour": 3, "minute": 54, "second": 43}
